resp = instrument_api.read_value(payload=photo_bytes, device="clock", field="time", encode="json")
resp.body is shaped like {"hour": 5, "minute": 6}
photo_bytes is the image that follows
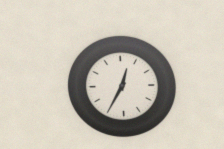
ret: {"hour": 12, "minute": 35}
